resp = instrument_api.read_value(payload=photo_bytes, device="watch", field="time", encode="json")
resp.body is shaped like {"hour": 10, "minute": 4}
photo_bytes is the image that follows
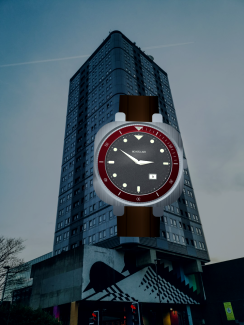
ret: {"hour": 2, "minute": 51}
